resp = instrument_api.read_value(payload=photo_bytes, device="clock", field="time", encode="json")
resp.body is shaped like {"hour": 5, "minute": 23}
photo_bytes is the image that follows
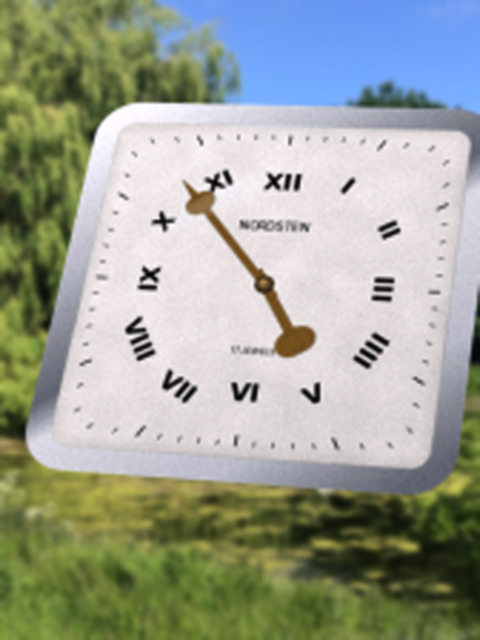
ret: {"hour": 4, "minute": 53}
